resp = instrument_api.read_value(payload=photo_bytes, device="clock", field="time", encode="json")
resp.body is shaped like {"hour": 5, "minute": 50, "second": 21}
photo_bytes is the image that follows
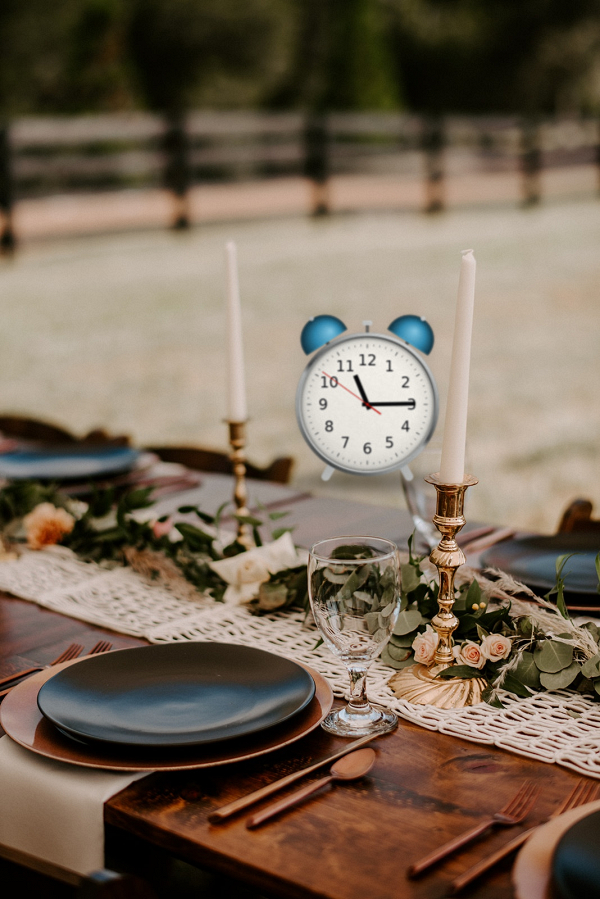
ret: {"hour": 11, "minute": 14, "second": 51}
